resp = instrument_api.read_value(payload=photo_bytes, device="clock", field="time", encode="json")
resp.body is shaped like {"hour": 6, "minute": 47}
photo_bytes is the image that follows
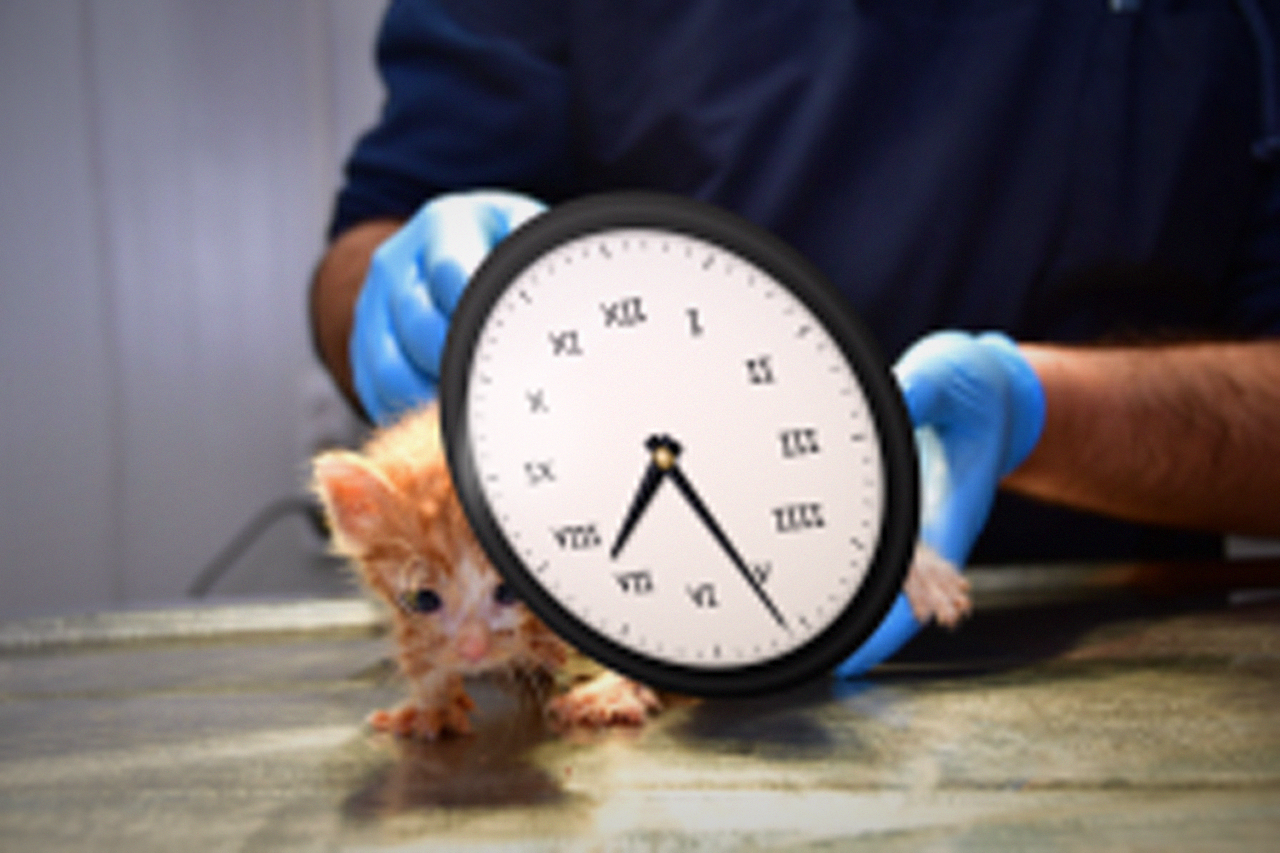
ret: {"hour": 7, "minute": 26}
